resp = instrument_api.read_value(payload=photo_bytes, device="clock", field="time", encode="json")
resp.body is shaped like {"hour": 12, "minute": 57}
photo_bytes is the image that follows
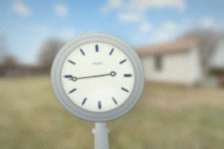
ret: {"hour": 2, "minute": 44}
